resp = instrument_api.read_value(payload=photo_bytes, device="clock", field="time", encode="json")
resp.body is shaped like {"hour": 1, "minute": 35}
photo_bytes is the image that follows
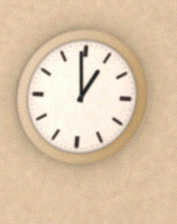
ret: {"hour": 12, "minute": 59}
